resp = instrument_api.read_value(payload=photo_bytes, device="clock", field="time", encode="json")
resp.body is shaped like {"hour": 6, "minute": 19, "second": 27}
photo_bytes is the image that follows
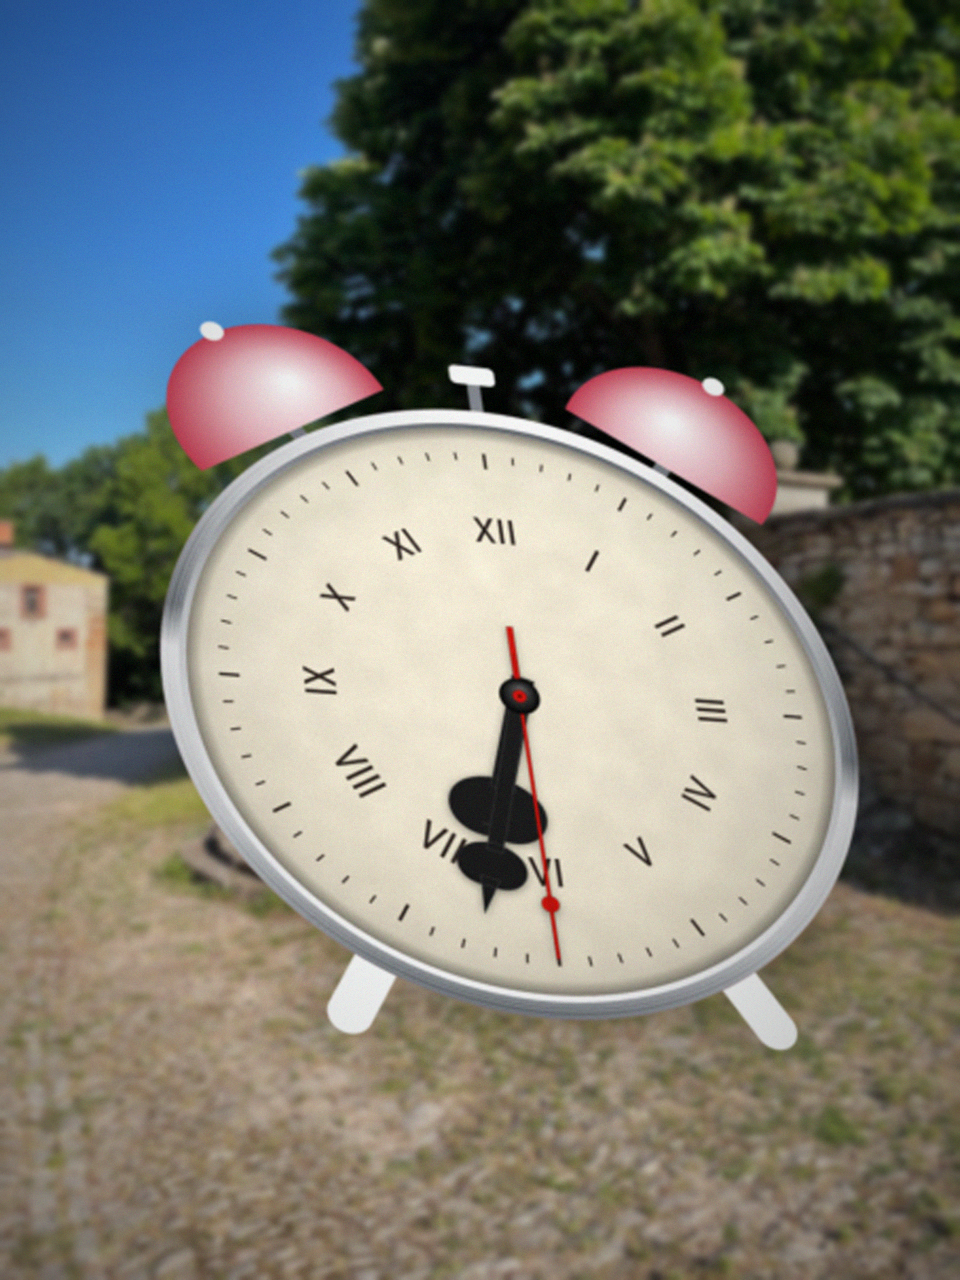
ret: {"hour": 6, "minute": 32, "second": 30}
